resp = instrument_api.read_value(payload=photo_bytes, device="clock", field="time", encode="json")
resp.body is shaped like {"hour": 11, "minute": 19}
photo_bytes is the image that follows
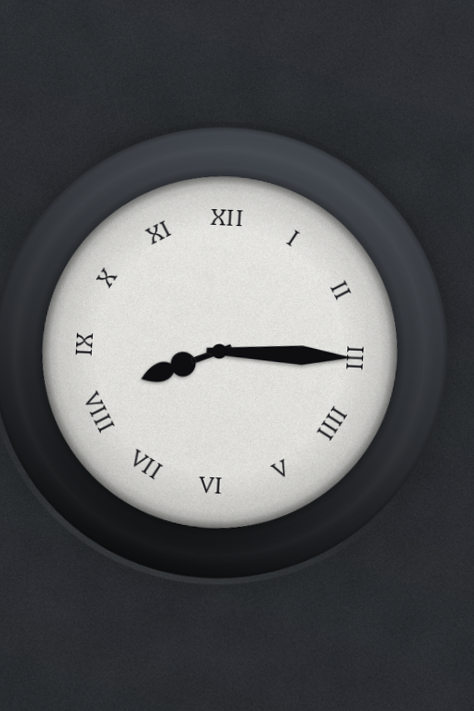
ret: {"hour": 8, "minute": 15}
